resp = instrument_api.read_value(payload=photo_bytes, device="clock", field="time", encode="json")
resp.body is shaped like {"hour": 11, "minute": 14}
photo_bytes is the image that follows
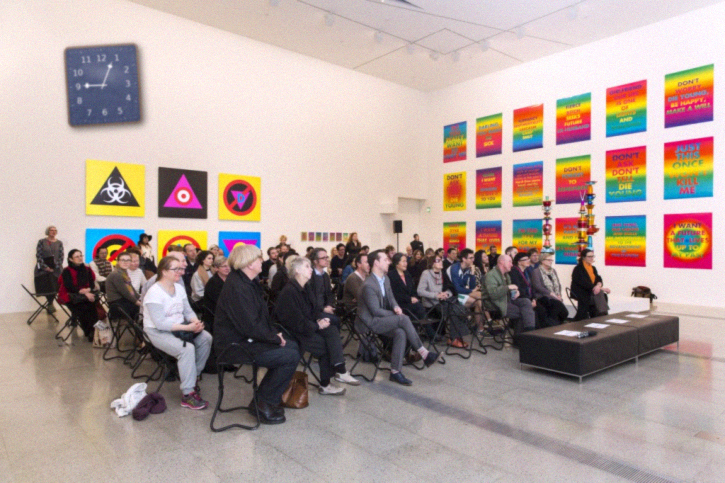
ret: {"hour": 9, "minute": 4}
